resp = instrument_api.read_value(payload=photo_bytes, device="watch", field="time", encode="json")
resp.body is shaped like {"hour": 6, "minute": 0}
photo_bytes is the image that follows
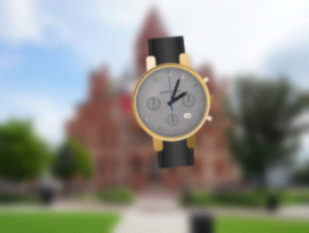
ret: {"hour": 2, "minute": 4}
